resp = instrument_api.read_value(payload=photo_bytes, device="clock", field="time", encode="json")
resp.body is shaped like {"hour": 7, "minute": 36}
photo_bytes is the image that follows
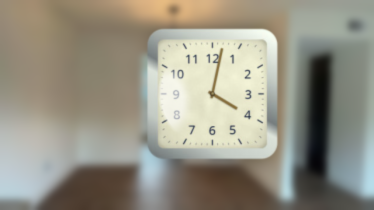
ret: {"hour": 4, "minute": 2}
